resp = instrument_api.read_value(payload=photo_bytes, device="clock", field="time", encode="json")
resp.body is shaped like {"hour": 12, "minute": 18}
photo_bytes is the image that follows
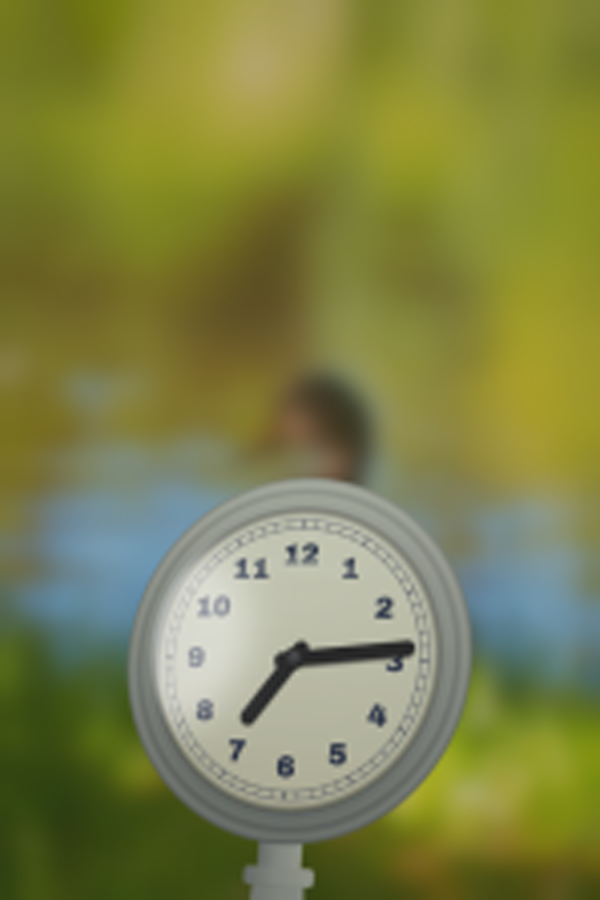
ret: {"hour": 7, "minute": 14}
